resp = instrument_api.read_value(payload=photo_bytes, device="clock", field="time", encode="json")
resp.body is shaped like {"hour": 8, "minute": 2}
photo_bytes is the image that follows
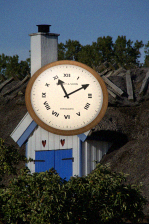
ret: {"hour": 11, "minute": 10}
